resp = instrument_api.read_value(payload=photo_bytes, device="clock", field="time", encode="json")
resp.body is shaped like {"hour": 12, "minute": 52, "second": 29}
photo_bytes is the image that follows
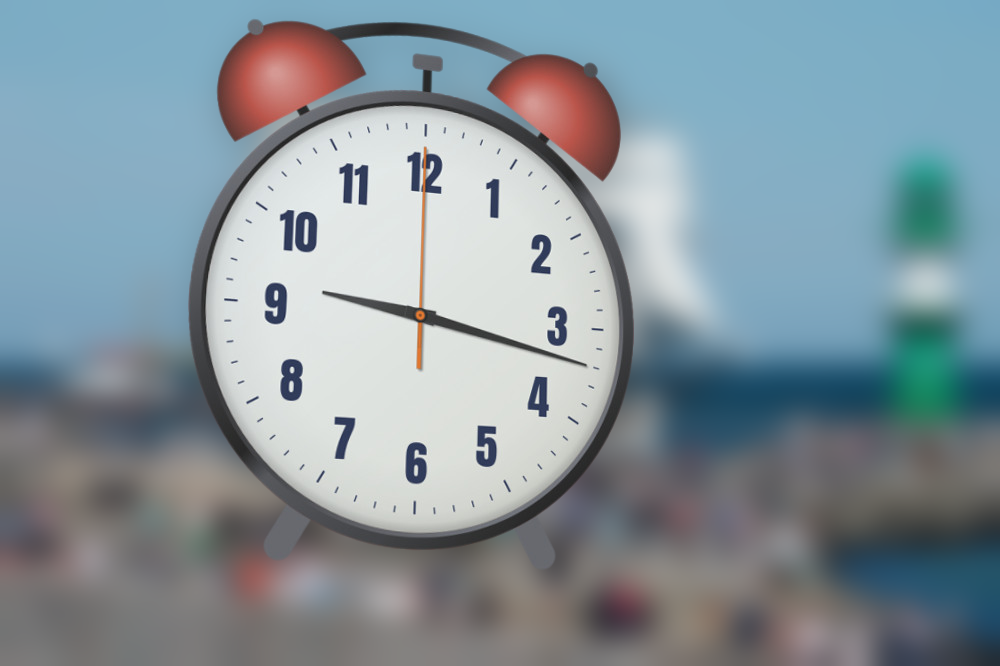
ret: {"hour": 9, "minute": 17, "second": 0}
